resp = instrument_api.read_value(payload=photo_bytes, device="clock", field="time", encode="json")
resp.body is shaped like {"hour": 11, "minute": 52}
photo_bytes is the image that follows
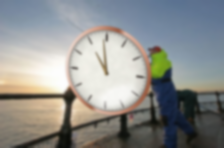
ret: {"hour": 10, "minute": 59}
